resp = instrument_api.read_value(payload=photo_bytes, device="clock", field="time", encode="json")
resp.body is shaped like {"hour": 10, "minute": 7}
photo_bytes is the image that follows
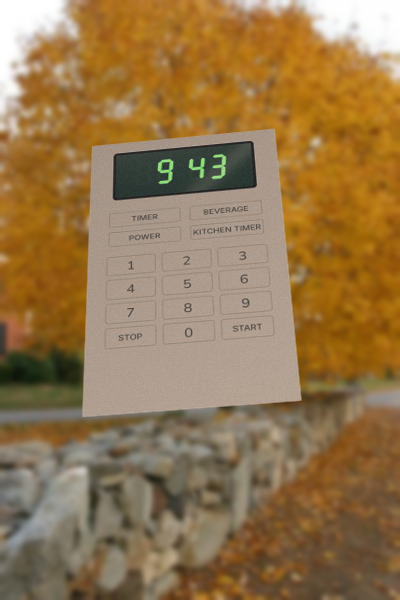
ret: {"hour": 9, "minute": 43}
